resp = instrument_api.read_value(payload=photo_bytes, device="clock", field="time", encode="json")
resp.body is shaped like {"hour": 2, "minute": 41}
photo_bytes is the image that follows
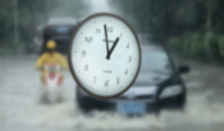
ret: {"hour": 12, "minute": 58}
